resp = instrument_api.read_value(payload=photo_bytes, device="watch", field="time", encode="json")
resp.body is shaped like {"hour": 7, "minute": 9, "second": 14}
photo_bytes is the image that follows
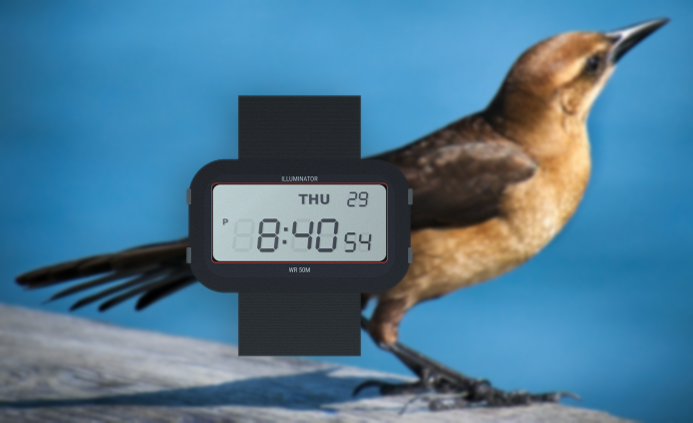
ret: {"hour": 8, "minute": 40, "second": 54}
